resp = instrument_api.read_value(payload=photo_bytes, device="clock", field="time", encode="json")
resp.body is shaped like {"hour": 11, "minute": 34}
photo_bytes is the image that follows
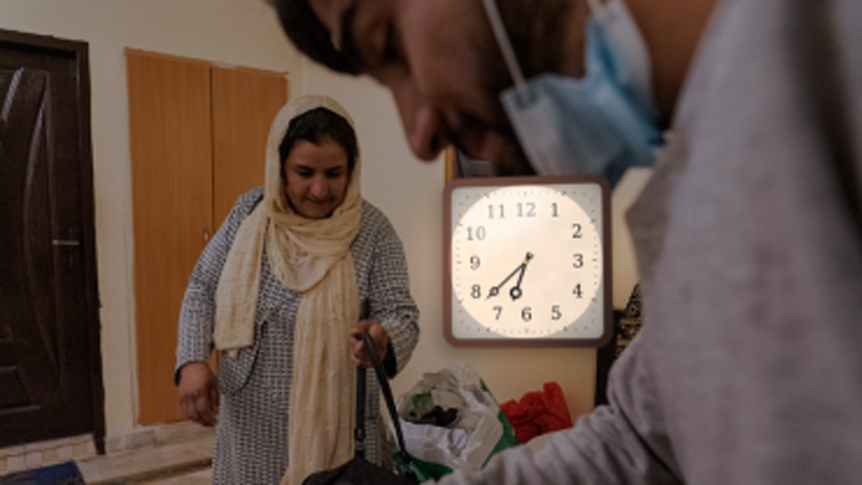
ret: {"hour": 6, "minute": 38}
